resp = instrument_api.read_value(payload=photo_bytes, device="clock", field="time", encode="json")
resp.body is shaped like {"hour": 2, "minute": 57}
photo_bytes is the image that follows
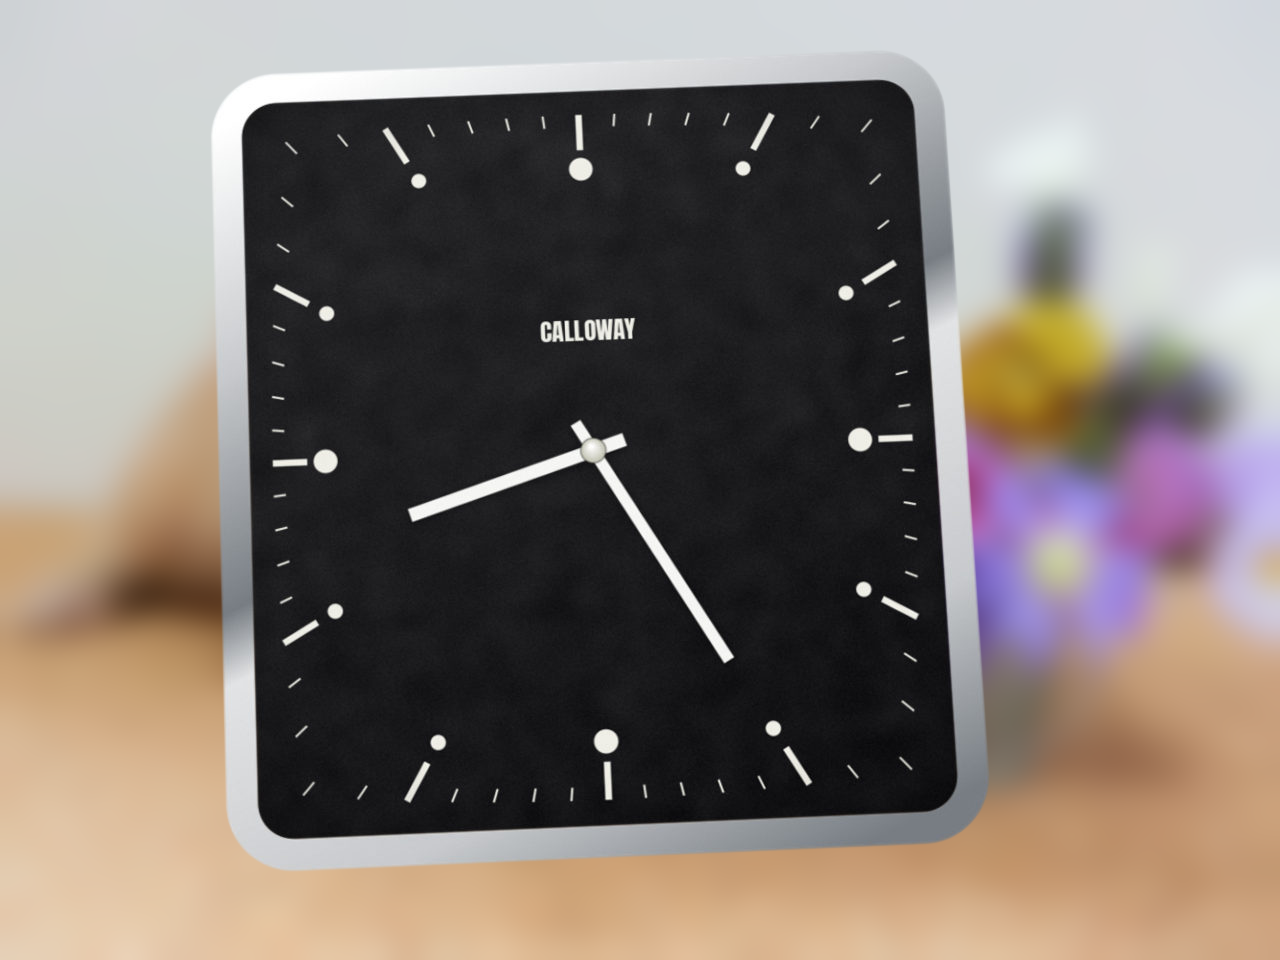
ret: {"hour": 8, "minute": 25}
